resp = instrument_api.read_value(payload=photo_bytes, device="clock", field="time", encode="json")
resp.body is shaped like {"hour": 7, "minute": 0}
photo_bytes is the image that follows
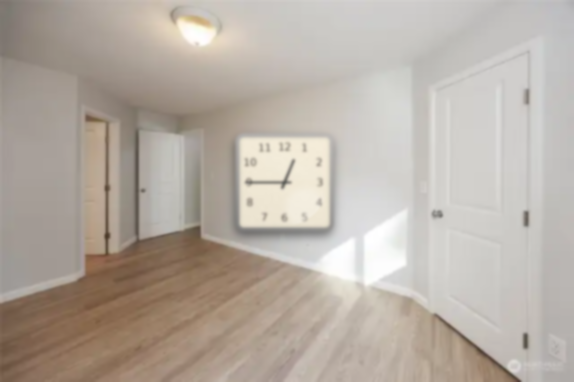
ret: {"hour": 12, "minute": 45}
